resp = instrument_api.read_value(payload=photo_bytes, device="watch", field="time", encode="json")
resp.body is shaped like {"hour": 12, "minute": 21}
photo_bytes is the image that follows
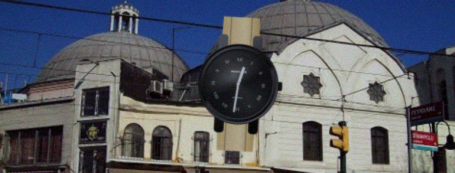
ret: {"hour": 12, "minute": 31}
